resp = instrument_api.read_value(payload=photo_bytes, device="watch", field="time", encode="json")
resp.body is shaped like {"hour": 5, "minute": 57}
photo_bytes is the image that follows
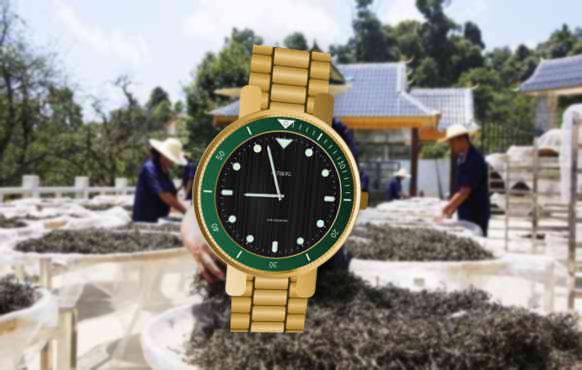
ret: {"hour": 8, "minute": 57}
